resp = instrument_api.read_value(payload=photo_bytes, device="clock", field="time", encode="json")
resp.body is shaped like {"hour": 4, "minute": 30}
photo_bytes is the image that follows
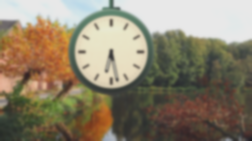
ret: {"hour": 6, "minute": 28}
